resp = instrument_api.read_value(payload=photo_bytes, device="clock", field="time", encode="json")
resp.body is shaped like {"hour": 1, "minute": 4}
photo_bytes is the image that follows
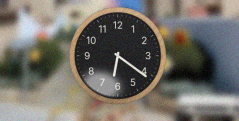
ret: {"hour": 6, "minute": 21}
